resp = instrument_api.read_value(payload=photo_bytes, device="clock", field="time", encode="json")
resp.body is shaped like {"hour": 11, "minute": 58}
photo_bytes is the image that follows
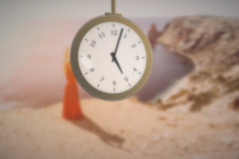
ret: {"hour": 5, "minute": 3}
